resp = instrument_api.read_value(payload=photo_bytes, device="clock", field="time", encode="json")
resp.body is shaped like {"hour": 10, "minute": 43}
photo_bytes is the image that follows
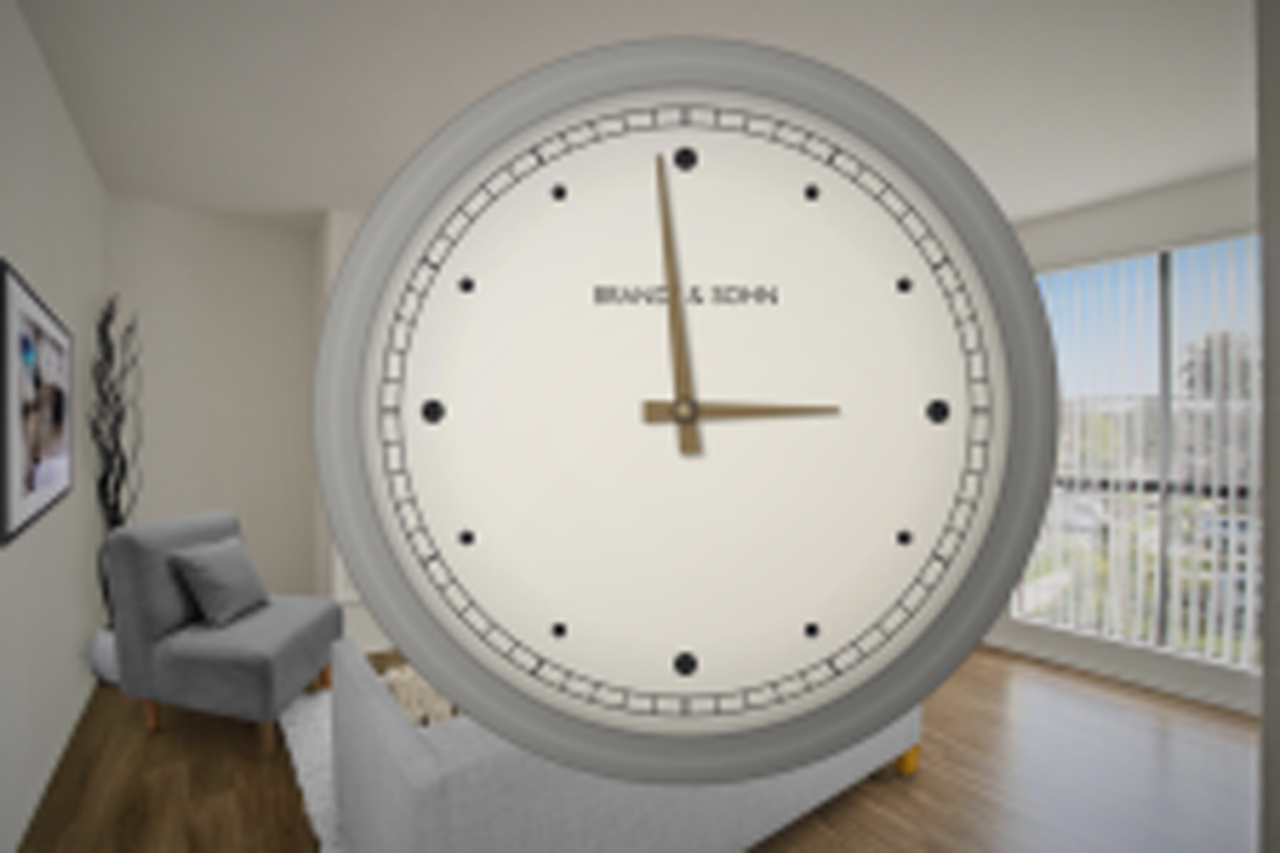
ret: {"hour": 2, "minute": 59}
